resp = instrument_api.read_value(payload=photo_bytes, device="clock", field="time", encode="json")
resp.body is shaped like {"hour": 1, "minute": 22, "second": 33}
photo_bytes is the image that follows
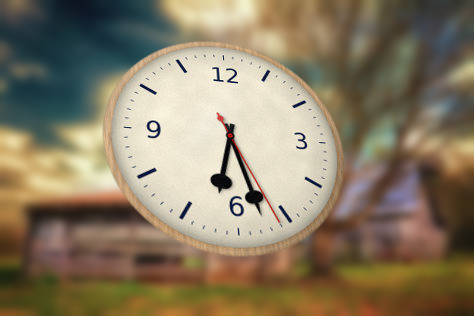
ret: {"hour": 6, "minute": 27, "second": 26}
